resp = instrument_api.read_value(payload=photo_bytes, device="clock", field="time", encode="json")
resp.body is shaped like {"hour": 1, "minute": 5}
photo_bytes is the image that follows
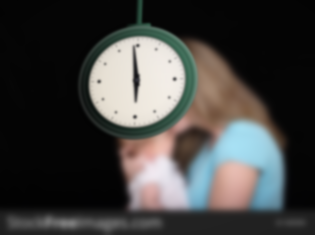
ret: {"hour": 5, "minute": 59}
